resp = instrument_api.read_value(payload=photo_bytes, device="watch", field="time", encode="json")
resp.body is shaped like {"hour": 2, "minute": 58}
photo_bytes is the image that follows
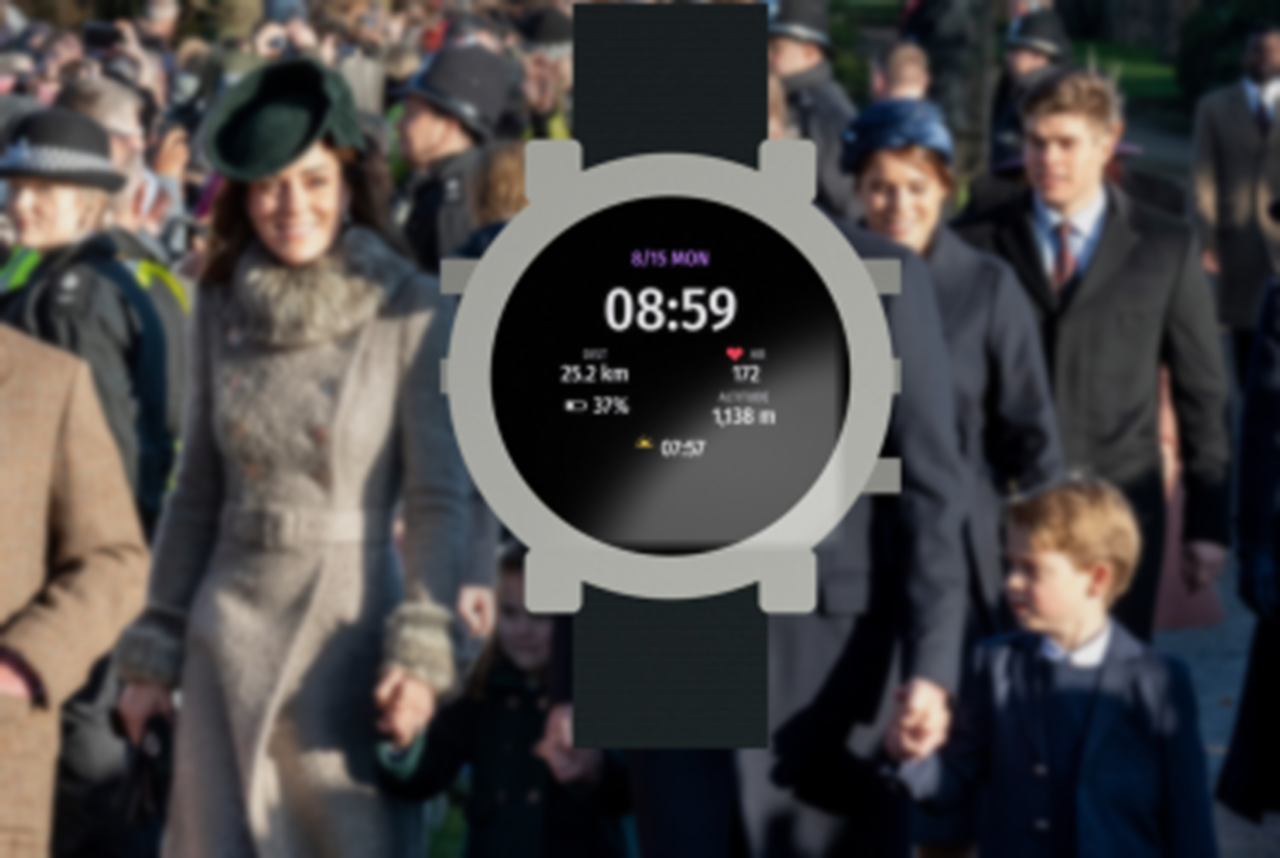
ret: {"hour": 8, "minute": 59}
